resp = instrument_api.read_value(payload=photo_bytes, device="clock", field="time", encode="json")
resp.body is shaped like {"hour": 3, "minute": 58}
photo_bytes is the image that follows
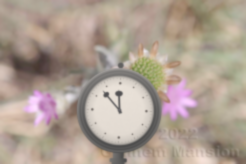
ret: {"hour": 11, "minute": 53}
